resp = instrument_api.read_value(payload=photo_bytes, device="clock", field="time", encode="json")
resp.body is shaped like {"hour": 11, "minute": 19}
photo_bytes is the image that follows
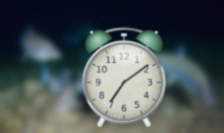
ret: {"hour": 7, "minute": 9}
